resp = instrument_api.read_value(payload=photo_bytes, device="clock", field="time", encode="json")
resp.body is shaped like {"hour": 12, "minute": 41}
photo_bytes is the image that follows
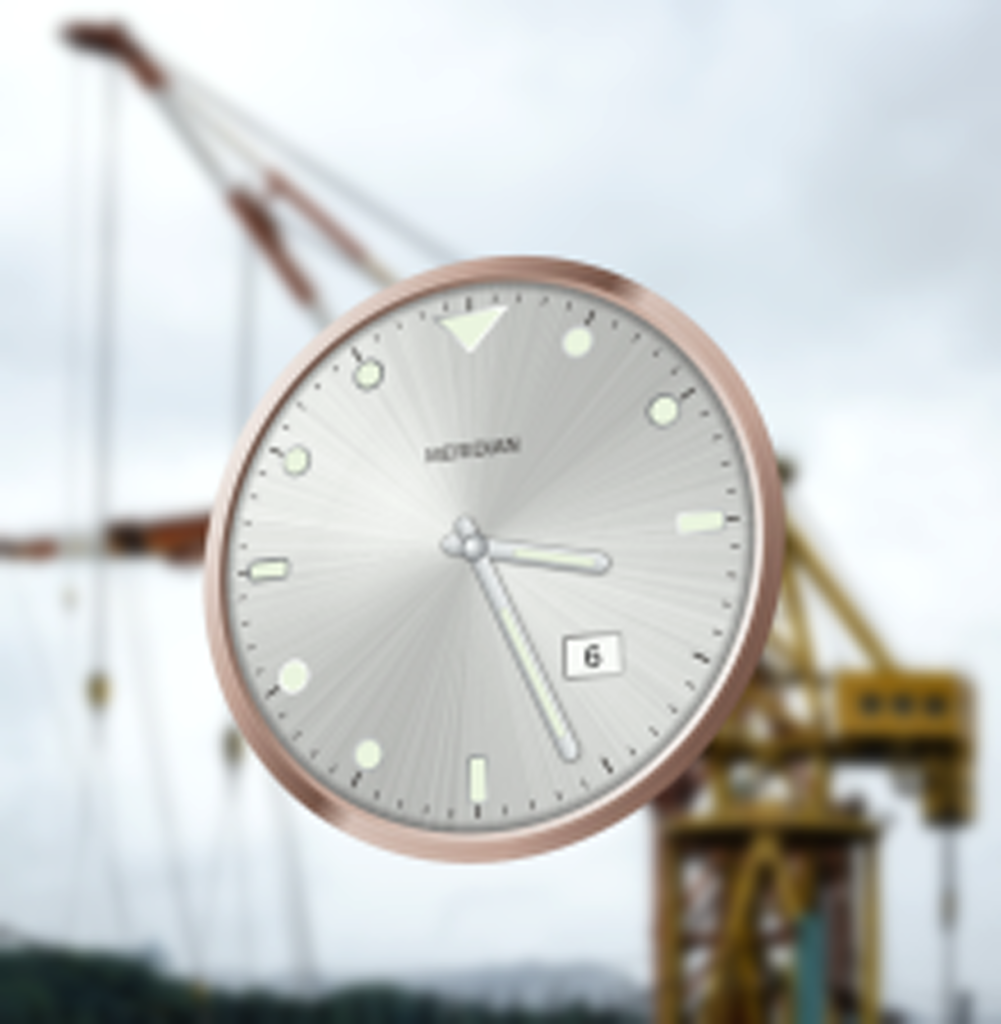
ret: {"hour": 3, "minute": 26}
